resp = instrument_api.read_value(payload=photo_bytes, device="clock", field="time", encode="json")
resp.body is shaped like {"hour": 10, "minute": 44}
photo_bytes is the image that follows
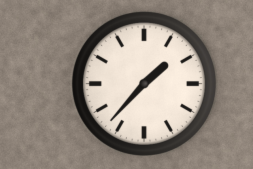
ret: {"hour": 1, "minute": 37}
